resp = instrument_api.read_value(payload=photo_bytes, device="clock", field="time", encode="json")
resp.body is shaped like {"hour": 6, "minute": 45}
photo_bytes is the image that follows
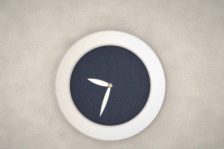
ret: {"hour": 9, "minute": 33}
